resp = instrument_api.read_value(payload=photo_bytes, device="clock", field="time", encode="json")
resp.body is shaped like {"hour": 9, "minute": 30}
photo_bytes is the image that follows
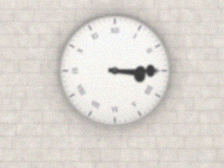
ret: {"hour": 3, "minute": 15}
